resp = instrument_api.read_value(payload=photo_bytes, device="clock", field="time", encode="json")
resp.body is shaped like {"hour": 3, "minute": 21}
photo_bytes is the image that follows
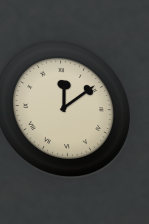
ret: {"hour": 12, "minute": 9}
